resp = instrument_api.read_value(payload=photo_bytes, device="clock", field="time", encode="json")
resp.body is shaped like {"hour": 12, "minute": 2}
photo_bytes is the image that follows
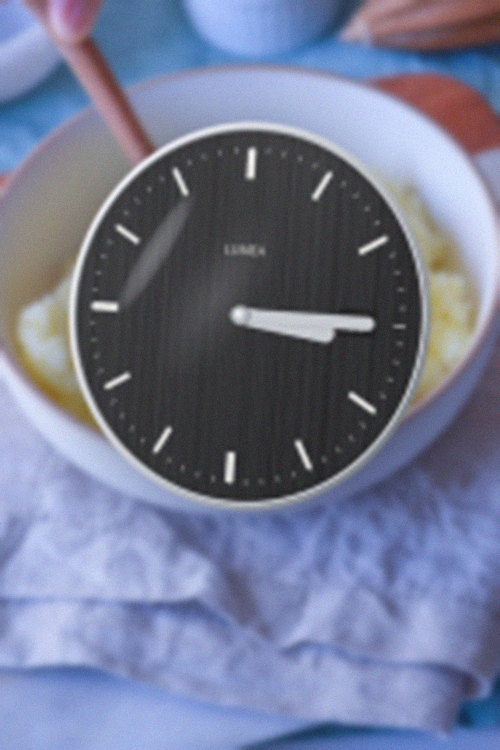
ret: {"hour": 3, "minute": 15}
